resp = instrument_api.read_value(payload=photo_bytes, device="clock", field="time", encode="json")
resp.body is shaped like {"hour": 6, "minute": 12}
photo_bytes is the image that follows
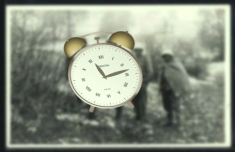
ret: {"hour": 11, "minute": 13}
